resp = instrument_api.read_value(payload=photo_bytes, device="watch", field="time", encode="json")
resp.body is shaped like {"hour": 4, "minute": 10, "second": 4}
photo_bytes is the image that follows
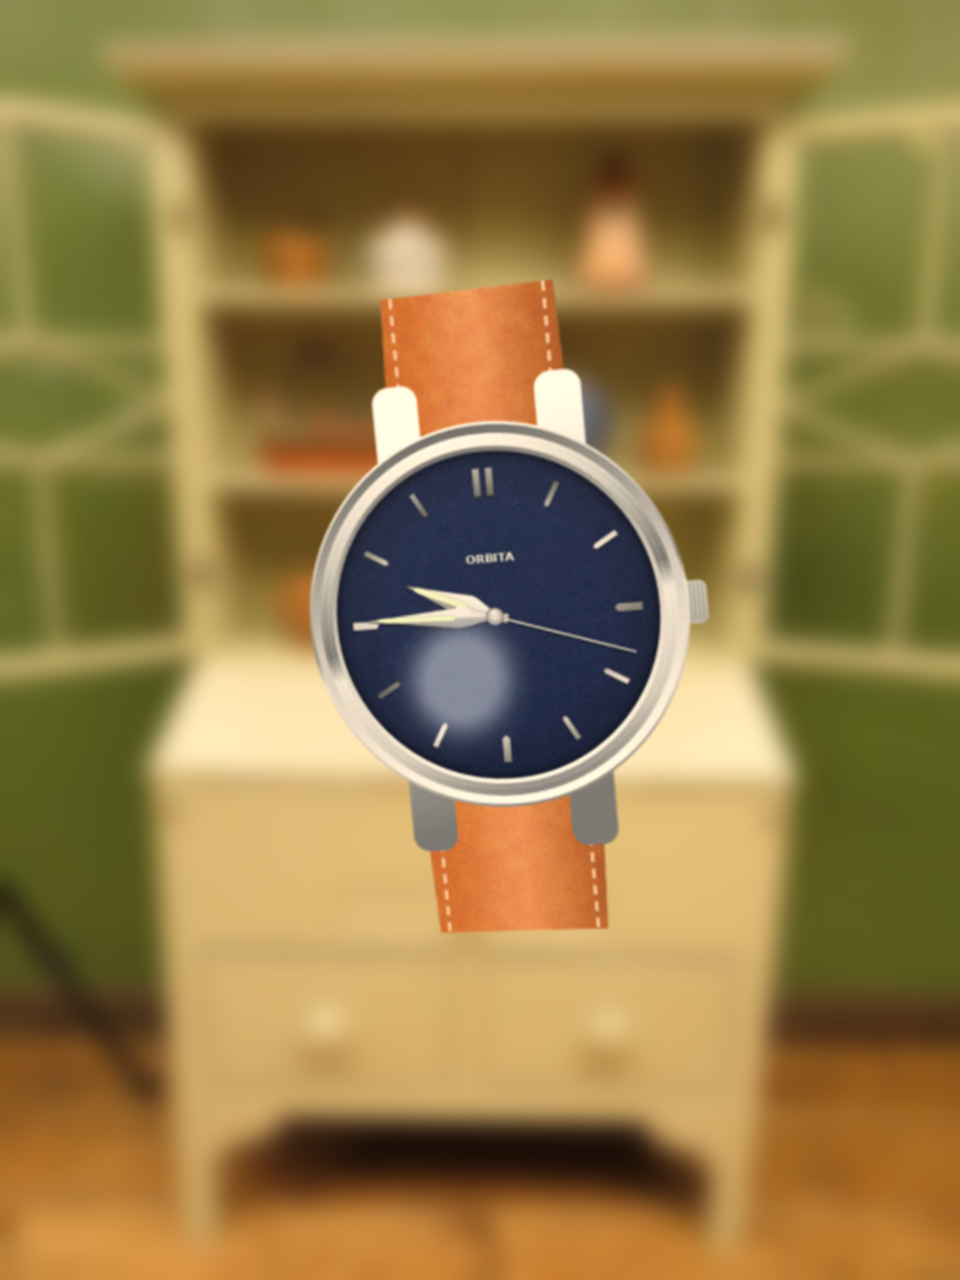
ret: {"hour": 9, "minute": 45, "second": 18}
